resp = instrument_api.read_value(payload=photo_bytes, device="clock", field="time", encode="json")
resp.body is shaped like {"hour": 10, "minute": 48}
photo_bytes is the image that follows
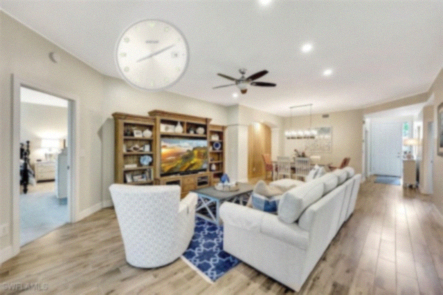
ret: {"hour": 8, "minute": 11}
